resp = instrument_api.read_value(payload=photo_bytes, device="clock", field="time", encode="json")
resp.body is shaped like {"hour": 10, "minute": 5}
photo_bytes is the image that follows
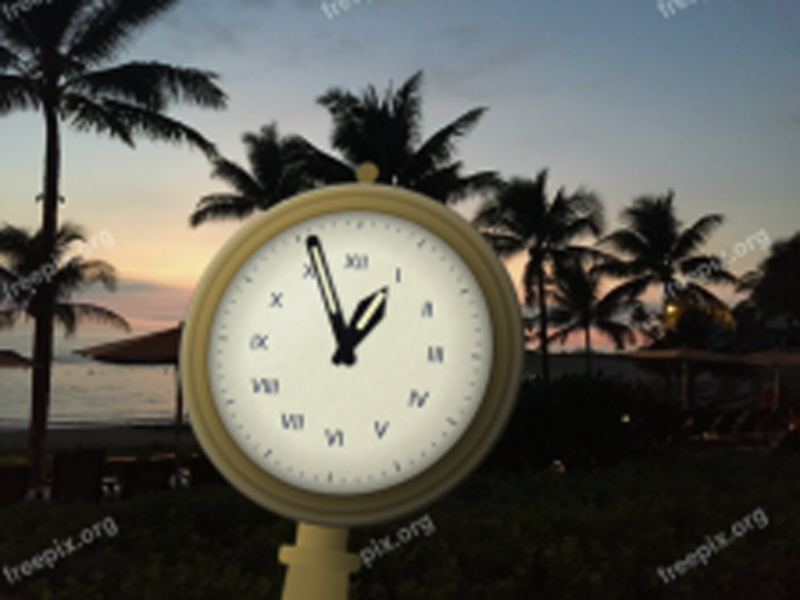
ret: {"hour": 12, "minute": 56}
